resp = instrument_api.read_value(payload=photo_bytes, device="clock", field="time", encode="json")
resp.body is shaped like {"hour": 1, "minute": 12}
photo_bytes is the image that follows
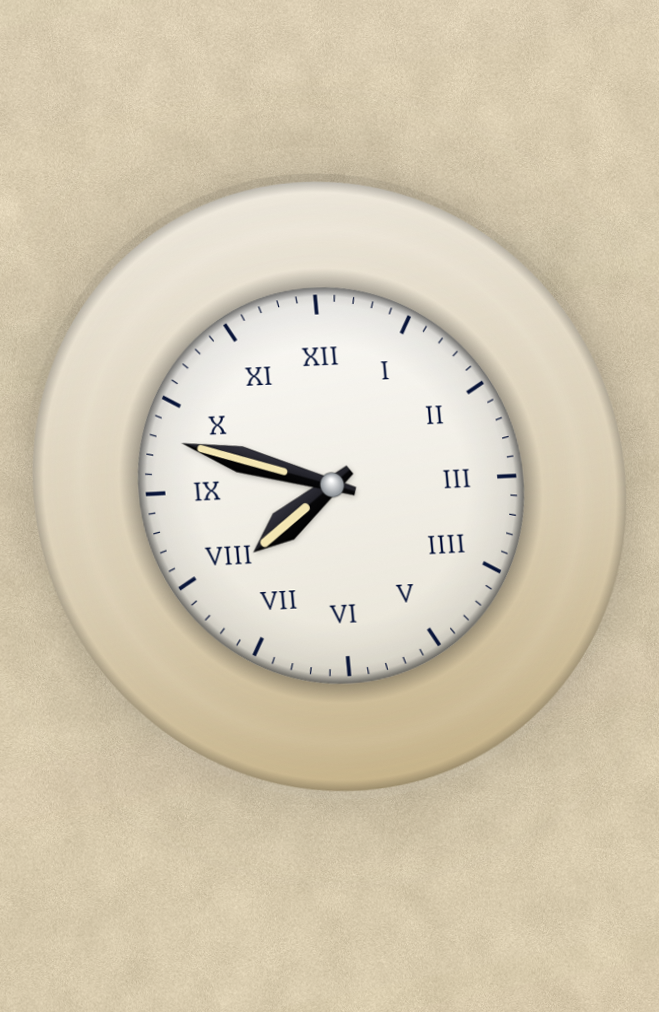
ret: {"hour": 7, "minute": 48}
